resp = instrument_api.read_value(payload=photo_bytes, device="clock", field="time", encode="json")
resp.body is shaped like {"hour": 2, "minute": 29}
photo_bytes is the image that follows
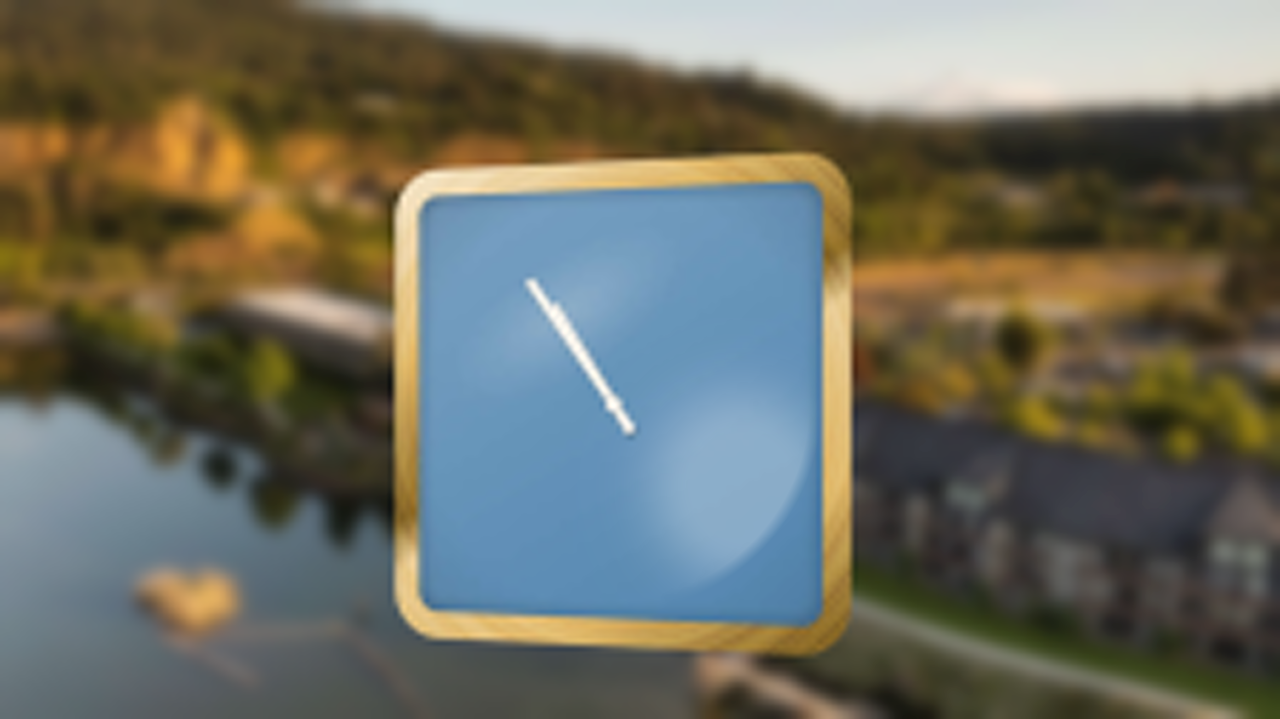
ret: {"hour": 10, "minute": 54}
